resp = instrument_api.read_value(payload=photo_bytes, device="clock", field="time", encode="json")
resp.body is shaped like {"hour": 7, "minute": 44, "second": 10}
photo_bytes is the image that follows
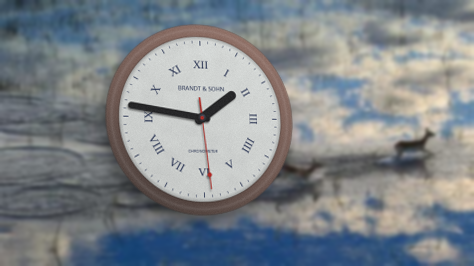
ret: {"hour": 1, "minute": 46, "second": 29}
